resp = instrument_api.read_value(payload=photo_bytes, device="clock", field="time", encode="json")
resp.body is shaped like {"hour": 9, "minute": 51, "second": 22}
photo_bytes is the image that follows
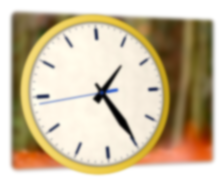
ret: {"hour": 1, "minute": 24, "second": 44}
